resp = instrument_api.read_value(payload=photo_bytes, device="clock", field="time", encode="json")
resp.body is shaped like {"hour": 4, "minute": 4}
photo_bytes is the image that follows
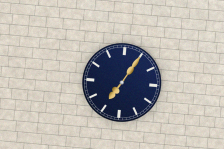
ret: {"hour": 7, "minute": 5}
